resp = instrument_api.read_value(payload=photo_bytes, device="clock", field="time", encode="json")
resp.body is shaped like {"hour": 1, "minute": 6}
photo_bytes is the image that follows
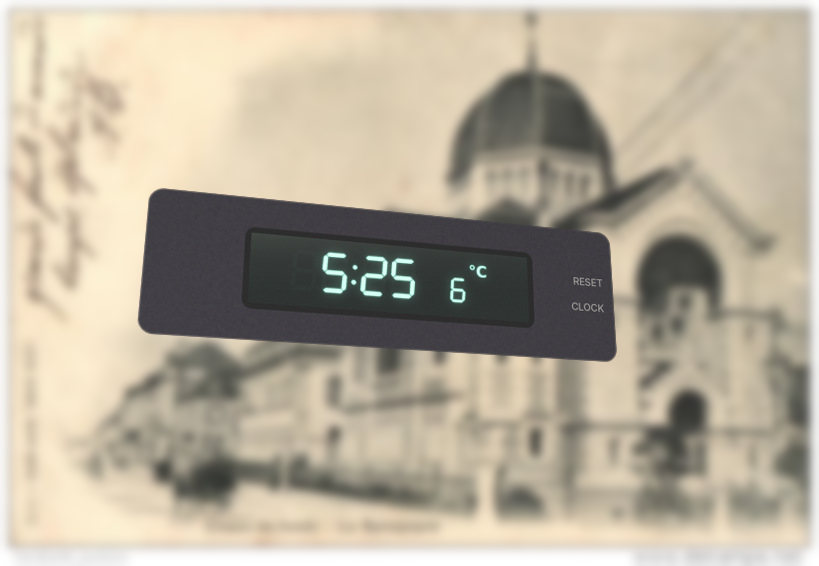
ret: {"hour": 5, "minute": 25}
